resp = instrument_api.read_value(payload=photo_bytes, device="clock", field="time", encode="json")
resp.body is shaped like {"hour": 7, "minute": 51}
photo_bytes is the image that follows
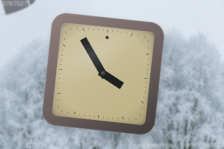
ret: {"hour": 3, "minute": 54}
